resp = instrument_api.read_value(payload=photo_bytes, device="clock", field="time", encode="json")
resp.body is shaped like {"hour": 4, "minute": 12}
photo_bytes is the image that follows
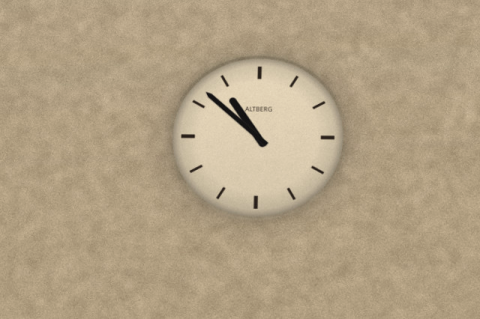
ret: {"hour": 10, "minute": 52}
